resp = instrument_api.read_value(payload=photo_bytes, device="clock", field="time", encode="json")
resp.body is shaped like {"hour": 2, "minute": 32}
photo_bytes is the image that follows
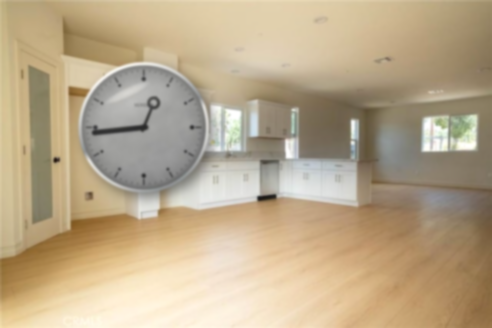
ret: {"hour": 12, "minute": 44}
